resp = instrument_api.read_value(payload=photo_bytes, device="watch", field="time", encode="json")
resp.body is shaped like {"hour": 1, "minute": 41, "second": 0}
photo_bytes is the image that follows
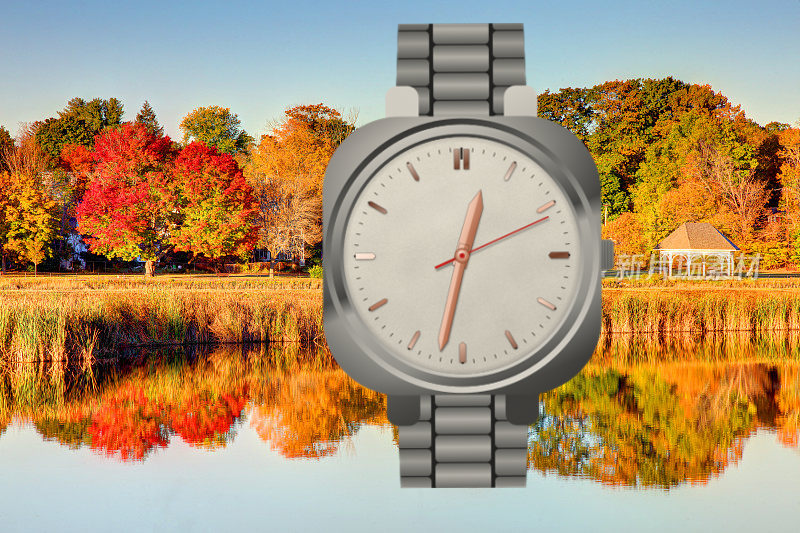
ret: {"hour": 12, "minute": 32, "second": 11}
